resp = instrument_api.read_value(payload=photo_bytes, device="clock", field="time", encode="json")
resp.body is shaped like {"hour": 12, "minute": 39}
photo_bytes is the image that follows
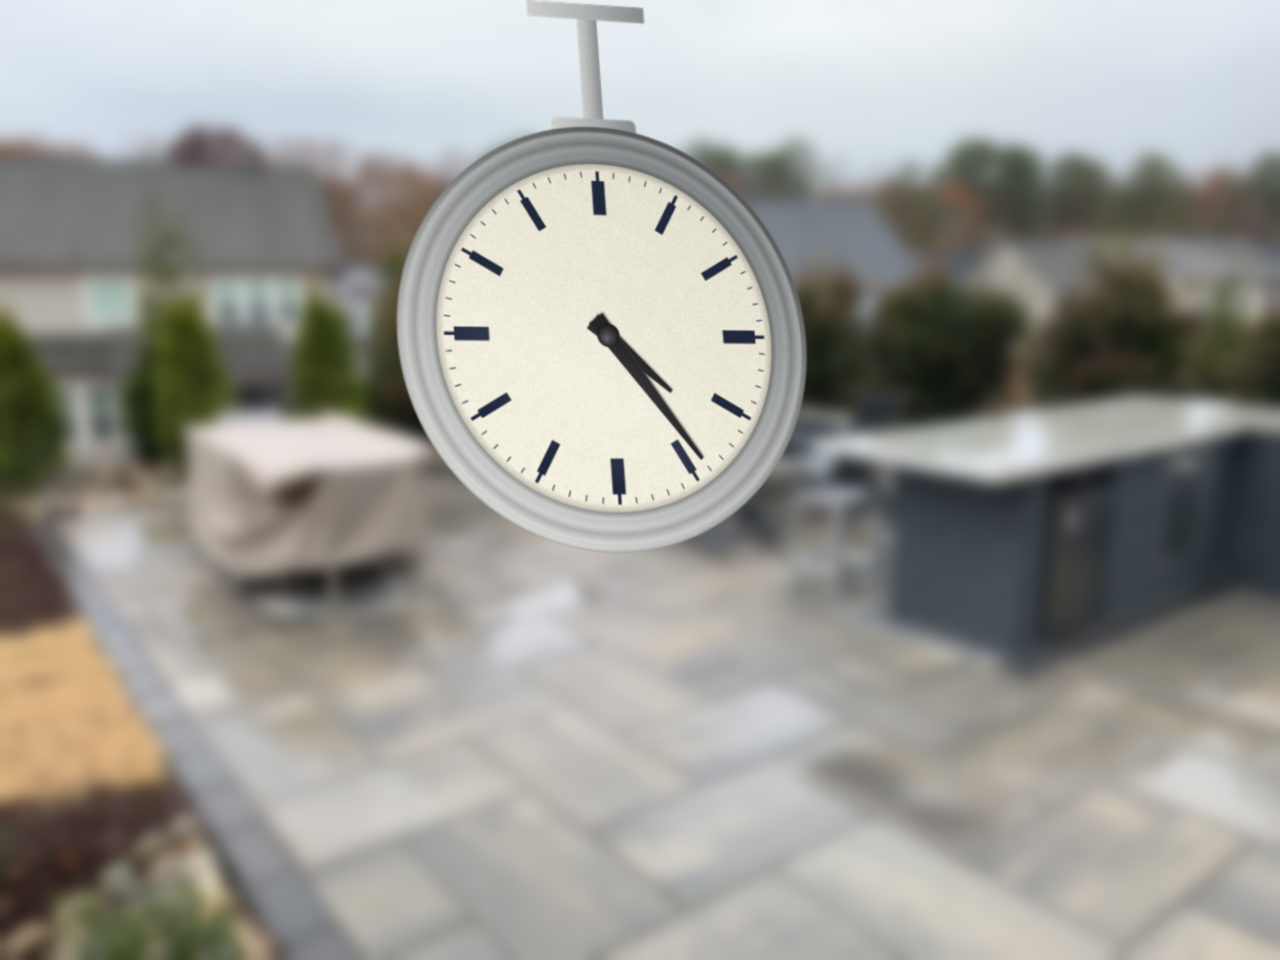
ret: {"hour": 4, "minute": 24}
